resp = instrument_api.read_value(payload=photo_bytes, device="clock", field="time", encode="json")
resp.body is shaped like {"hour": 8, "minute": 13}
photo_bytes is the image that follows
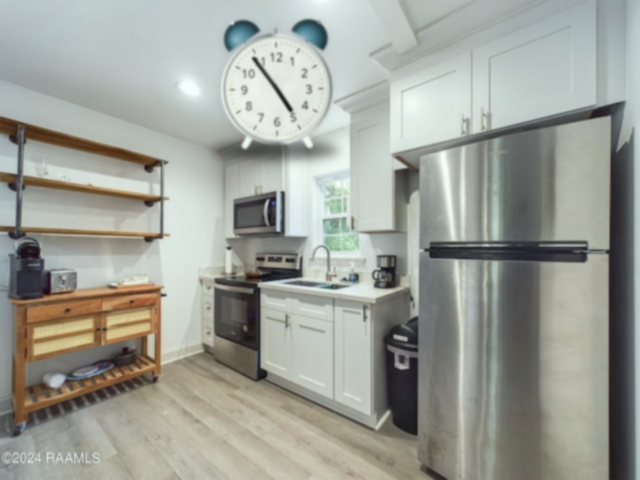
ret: {"hour": 4, "minute": 54}
